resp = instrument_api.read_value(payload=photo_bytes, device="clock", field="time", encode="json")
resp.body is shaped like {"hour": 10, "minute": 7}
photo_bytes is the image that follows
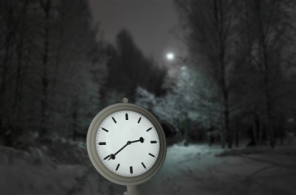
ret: {"hour": 2, "minute": 39}
